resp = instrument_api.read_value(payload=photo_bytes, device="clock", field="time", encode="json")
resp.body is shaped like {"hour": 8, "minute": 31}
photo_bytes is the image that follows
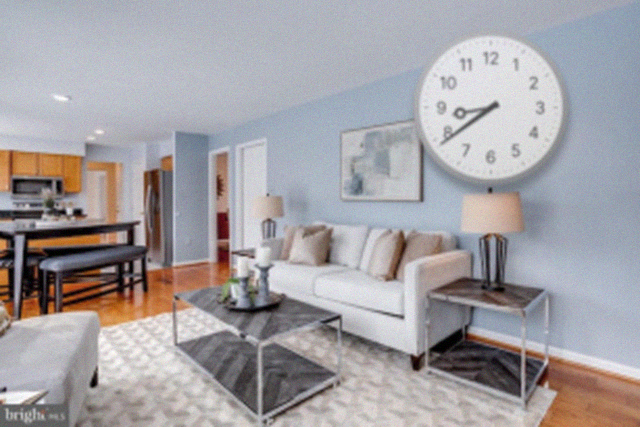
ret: {"hour": 8, "minute": 39}
